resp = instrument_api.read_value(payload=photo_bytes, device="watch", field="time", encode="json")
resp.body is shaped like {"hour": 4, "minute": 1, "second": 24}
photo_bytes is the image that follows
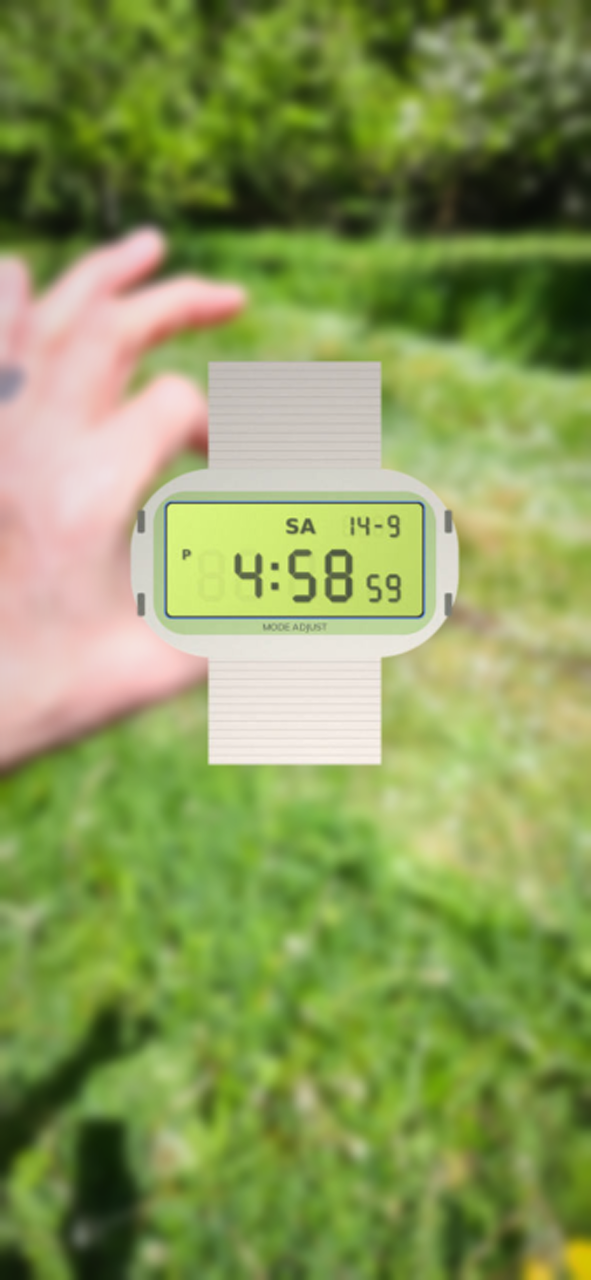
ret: {"hour": 4, "minute": 58, "second": 59}
